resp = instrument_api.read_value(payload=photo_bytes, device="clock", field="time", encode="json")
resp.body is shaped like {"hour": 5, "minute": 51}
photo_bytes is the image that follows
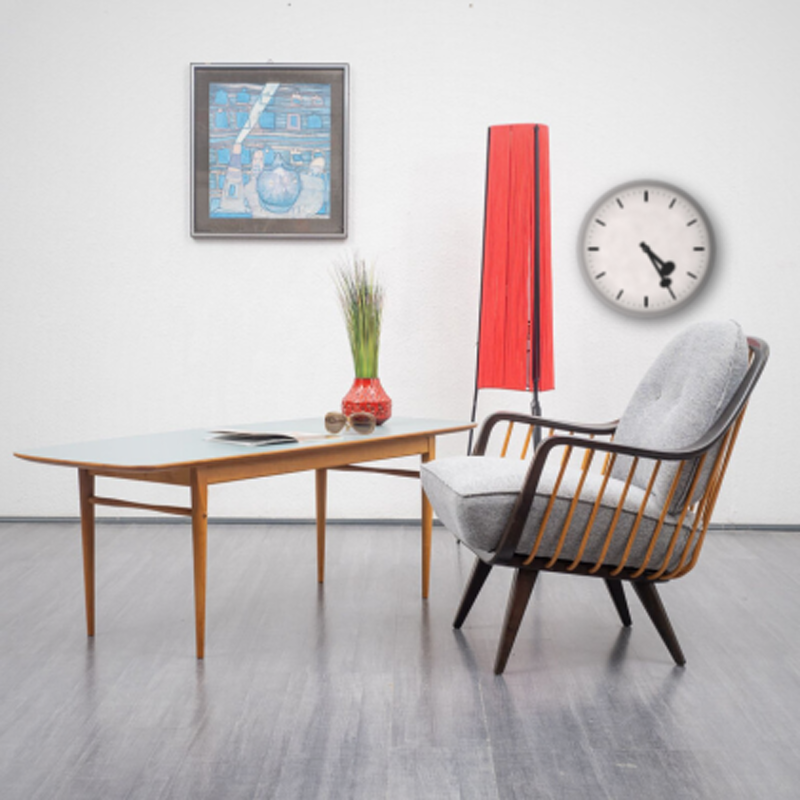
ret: {"hour": 4, "minute": 25}
